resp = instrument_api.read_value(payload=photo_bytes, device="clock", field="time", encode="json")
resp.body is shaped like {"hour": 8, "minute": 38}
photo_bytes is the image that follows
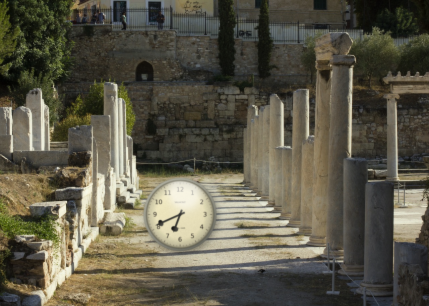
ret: {"hour": 6, "minute": 41}
